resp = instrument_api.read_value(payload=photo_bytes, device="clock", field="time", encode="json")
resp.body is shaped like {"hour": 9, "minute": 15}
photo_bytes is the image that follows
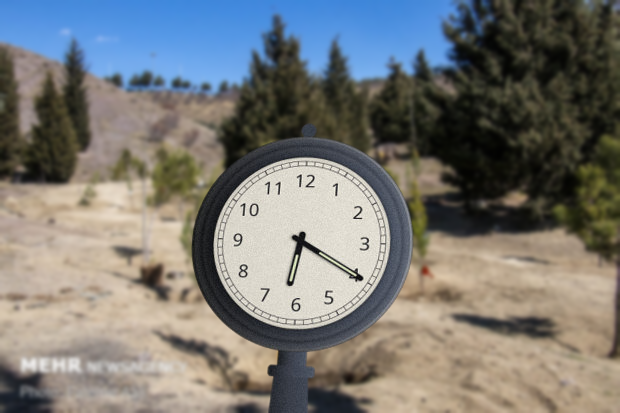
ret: {"hour": 6, "minute": 20}
